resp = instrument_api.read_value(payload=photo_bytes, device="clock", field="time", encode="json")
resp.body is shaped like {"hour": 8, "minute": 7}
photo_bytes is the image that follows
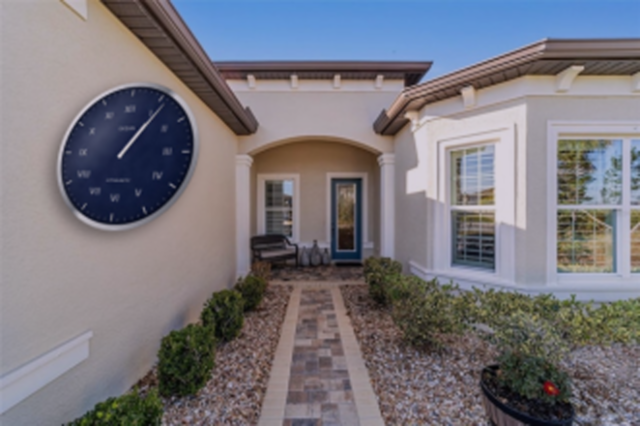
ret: {"hour": 1, "minute": 6}
